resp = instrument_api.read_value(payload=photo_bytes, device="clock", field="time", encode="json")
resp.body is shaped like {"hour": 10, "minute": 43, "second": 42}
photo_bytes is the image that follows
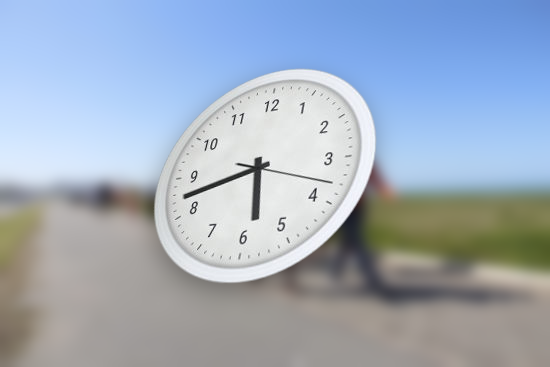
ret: {"hour": 5, "minute": 42, "second": 18}
